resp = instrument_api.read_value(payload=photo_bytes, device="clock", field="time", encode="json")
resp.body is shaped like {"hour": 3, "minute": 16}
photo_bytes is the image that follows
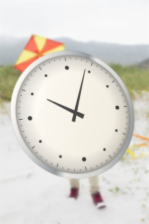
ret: {"hour": 10, "minute": 4}
